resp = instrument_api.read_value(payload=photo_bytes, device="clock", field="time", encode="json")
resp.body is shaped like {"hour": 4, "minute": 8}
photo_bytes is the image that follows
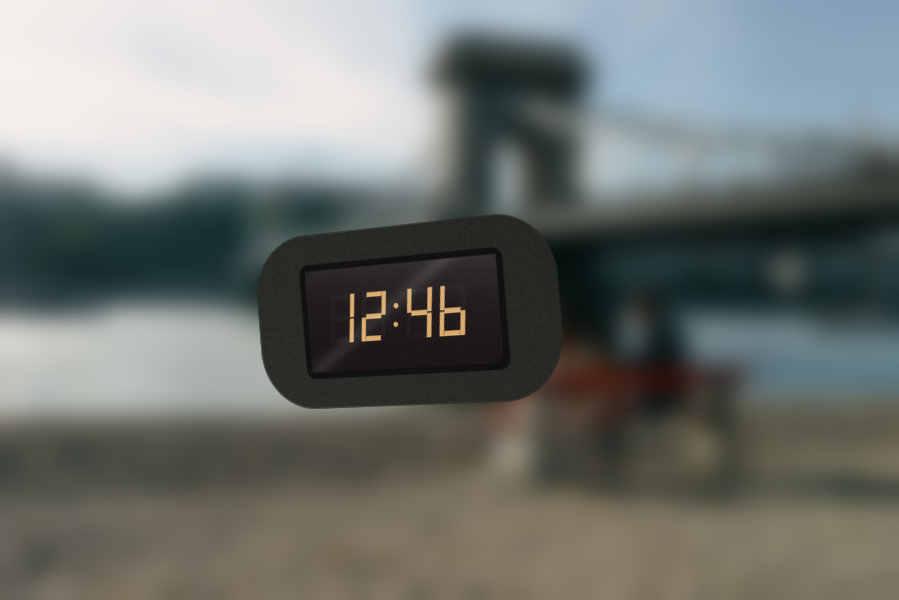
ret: {"hour": 12, "minute": 46}
